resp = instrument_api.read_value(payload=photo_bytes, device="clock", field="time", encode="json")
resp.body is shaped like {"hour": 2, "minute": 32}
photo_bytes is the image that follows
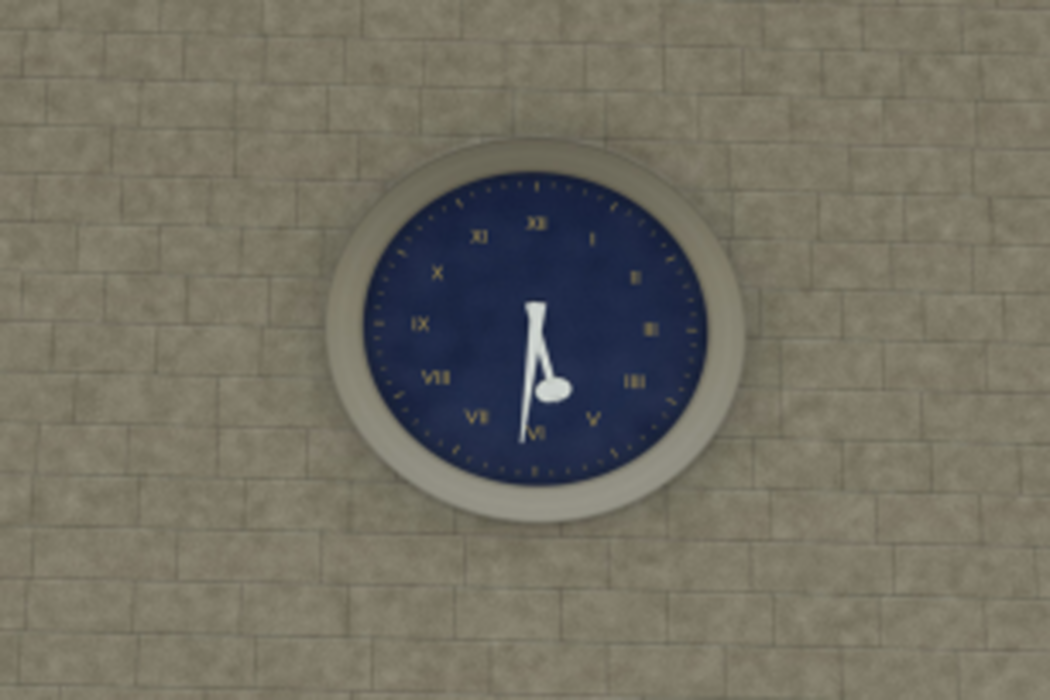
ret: {"hour": 5, "minute": 31}
